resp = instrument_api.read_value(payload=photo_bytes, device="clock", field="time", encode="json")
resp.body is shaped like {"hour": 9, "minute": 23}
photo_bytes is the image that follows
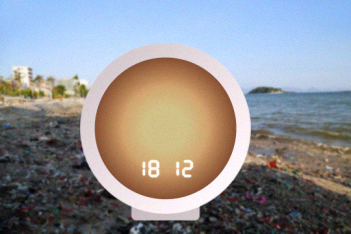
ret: {"hour": 18, "minute": 12}
